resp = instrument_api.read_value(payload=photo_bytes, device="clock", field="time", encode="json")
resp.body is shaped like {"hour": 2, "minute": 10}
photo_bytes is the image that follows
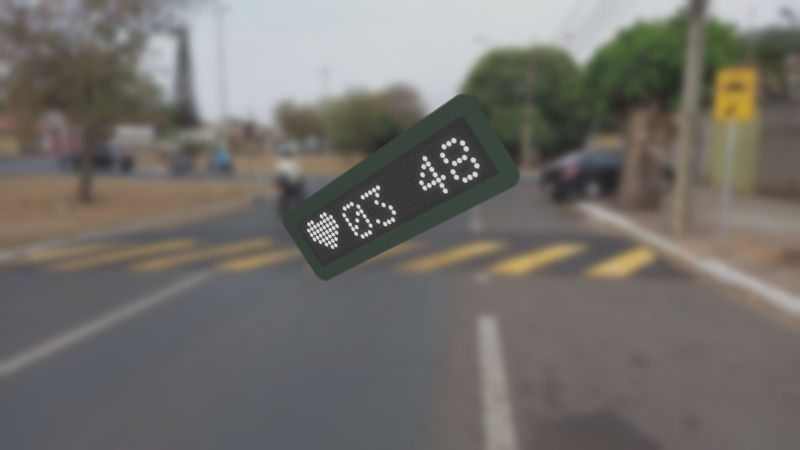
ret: {"hour": 3, "minute": 48}
